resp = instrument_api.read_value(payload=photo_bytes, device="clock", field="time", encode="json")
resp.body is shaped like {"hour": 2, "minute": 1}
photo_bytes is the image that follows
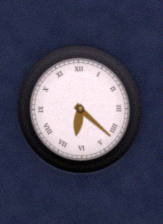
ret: {"hour": 6, "minute": 22}
